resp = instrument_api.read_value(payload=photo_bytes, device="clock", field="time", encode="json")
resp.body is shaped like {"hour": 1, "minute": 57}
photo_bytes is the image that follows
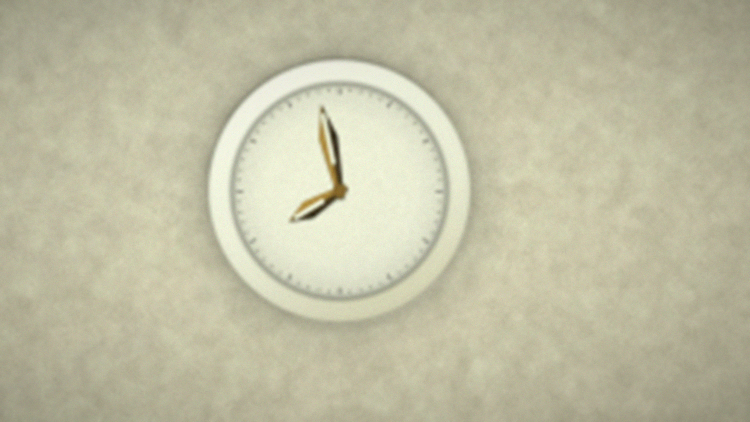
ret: {"hour": 7, "minute": 58}
